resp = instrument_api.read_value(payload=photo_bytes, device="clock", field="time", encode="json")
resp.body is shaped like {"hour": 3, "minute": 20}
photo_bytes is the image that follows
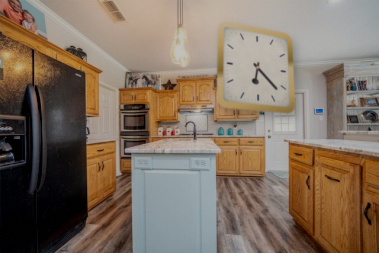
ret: {"hour": 6, "minute": 22}
